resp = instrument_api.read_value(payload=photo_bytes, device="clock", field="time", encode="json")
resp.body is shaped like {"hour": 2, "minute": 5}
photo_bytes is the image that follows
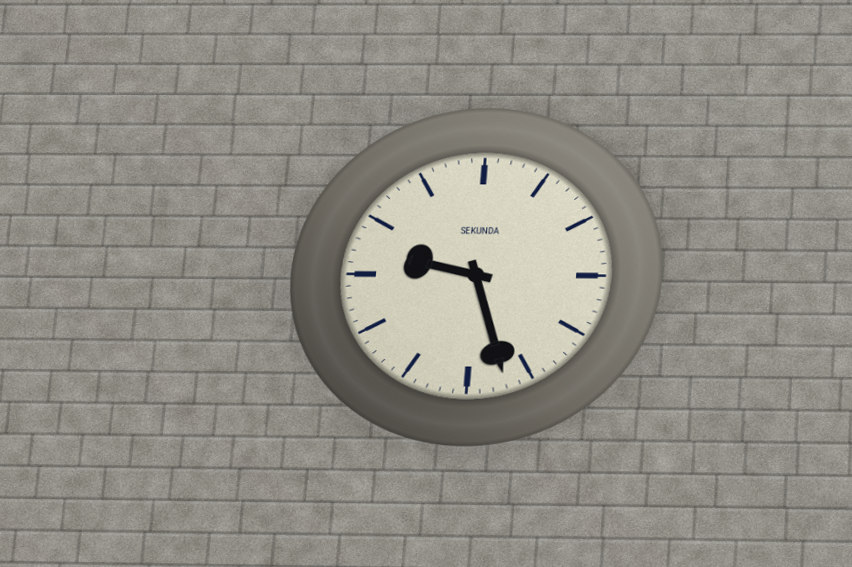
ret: {"hour": 9, "minute": 27}
